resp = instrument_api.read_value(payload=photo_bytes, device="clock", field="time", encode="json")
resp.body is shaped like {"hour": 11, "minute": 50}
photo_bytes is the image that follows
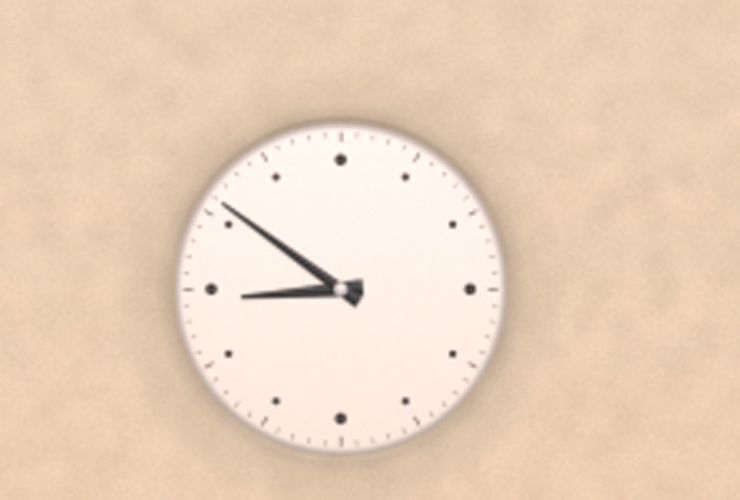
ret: {"hour": 8, "minute": 51}
